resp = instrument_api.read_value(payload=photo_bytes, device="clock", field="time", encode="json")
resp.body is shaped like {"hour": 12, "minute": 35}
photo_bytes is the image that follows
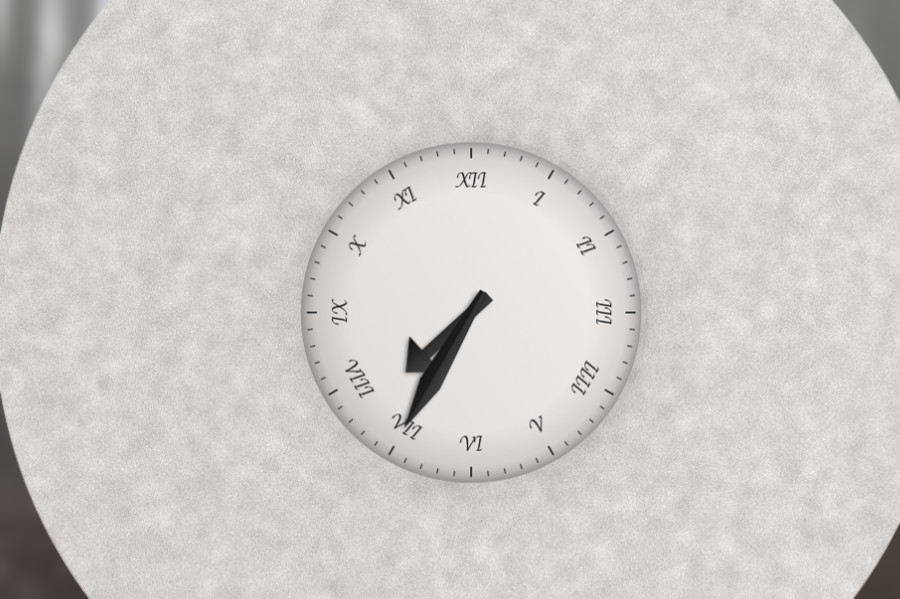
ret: {"hour": 7, "minute": 35}
